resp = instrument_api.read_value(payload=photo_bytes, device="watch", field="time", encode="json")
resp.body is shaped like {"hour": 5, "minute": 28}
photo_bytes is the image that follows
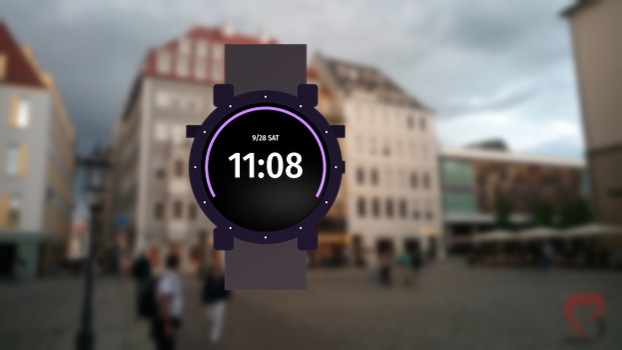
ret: {"hour": 11, "minute": 8}
